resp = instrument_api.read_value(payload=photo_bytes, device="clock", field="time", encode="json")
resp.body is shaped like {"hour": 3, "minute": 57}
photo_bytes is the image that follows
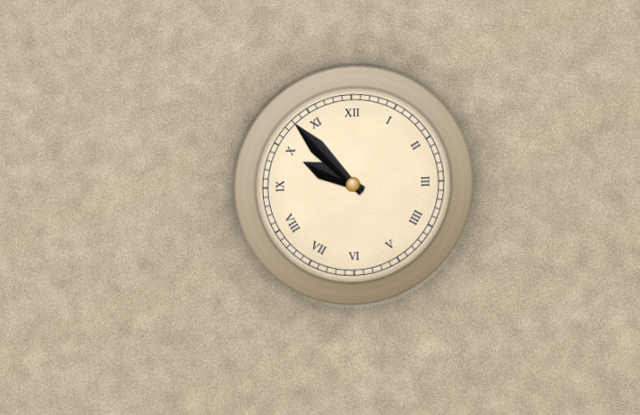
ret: {"hour": 9, "minute": 53}
